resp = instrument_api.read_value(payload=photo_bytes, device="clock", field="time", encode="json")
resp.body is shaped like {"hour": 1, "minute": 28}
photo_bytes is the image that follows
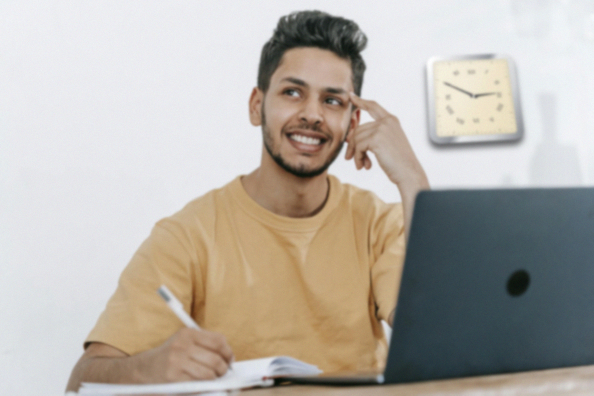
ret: {"hour": 2, "minute": 50}
